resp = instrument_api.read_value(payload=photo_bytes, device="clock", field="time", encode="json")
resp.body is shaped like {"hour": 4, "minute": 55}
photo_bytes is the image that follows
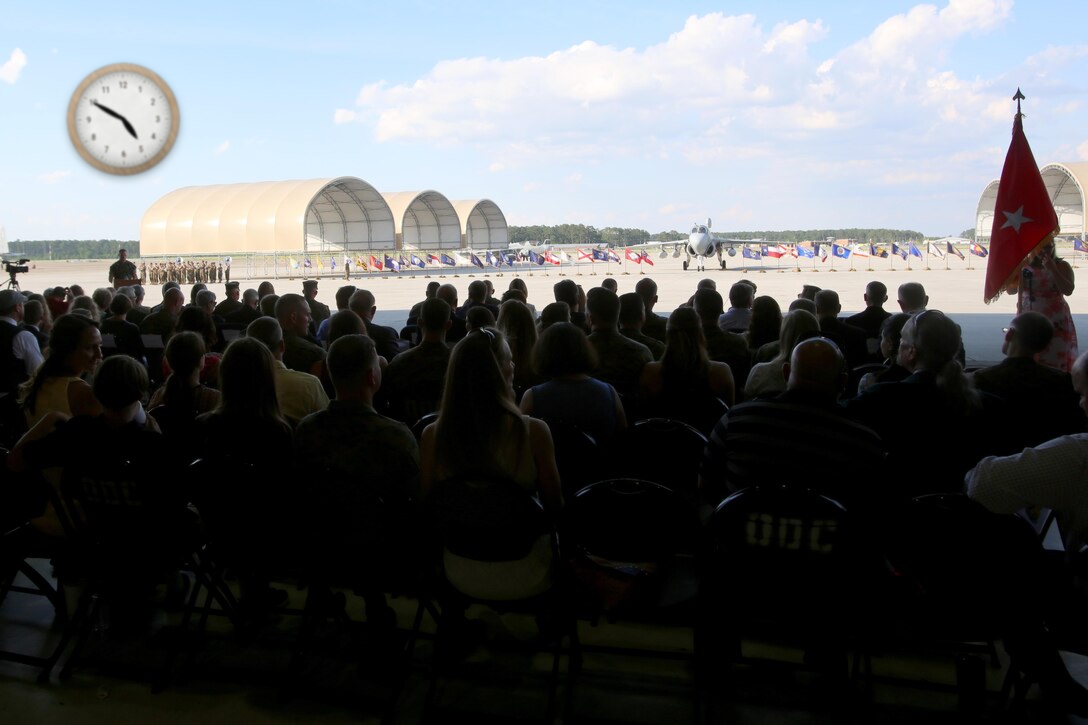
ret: {"hour": 4, "minute": 50}
